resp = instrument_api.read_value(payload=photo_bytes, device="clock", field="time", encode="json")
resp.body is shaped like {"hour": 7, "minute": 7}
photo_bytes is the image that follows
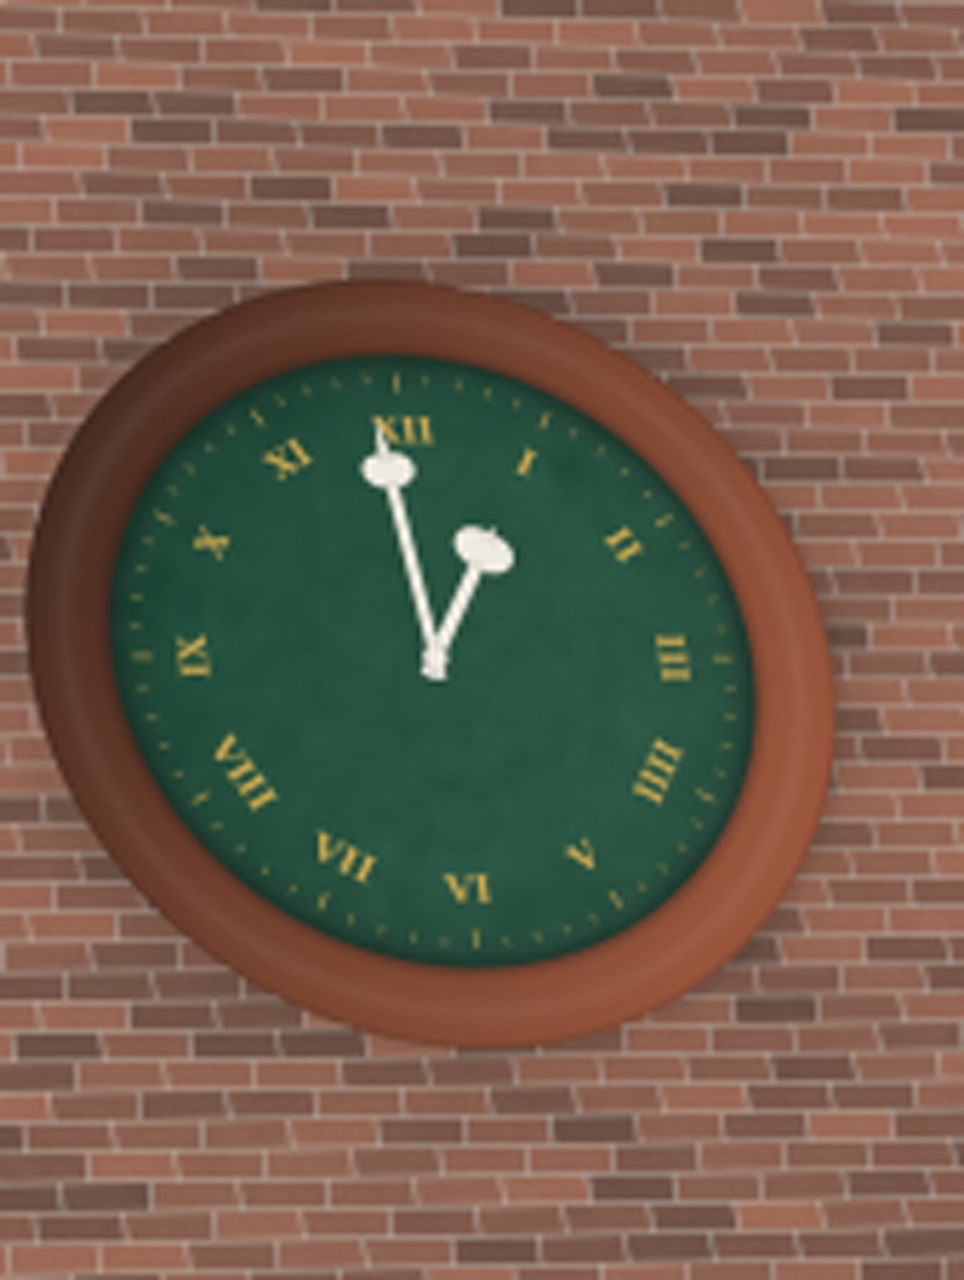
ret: {"hour": 12, "minute": 59}
